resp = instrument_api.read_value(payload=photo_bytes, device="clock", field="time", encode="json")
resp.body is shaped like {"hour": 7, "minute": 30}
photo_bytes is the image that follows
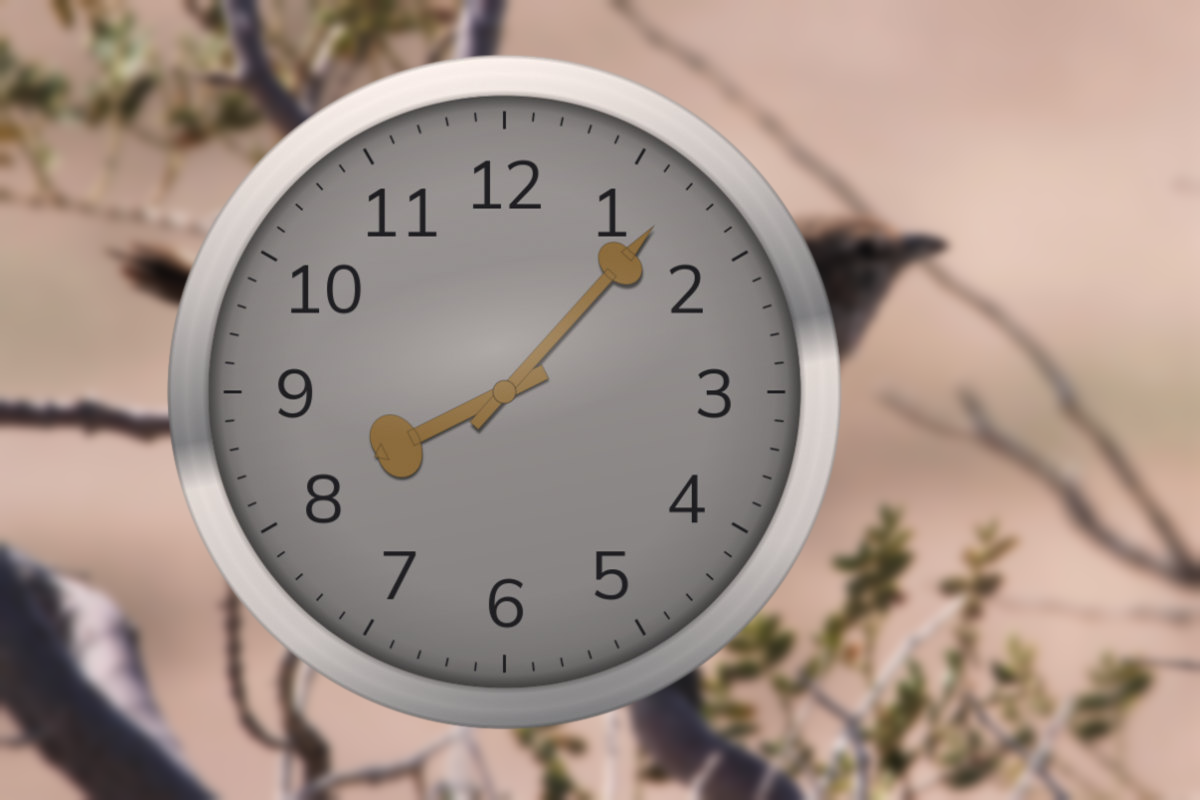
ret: {"hour": 8, "minute": 7}
